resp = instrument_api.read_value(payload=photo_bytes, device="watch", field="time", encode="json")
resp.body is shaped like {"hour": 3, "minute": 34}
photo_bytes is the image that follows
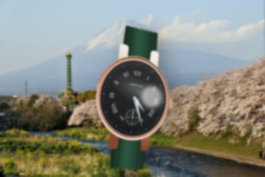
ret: {"hour": 4, "minute": 26}
